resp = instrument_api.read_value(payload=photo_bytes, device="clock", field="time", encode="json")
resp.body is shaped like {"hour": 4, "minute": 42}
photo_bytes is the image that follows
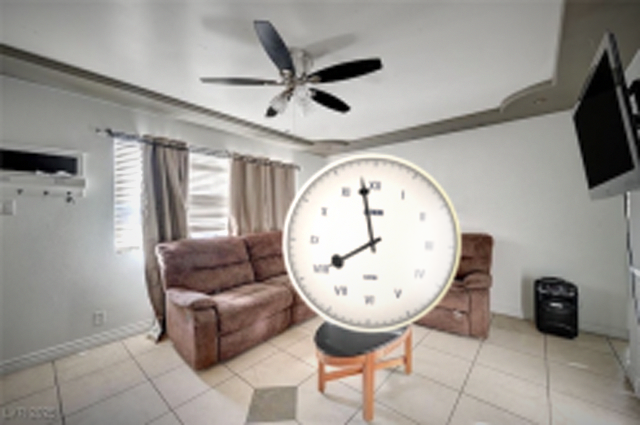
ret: {"hour": 7, "minute": 58}
